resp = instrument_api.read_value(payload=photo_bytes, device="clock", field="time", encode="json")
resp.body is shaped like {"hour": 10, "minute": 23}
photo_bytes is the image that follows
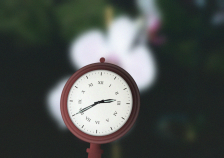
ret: {"hour": 2, "minute": 40}
